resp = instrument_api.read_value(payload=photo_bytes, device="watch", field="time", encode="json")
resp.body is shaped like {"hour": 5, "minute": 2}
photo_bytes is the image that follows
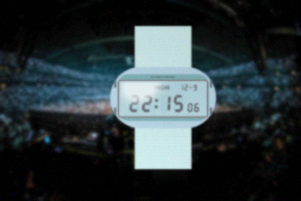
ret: {"hour": 22, "minute": 15}
